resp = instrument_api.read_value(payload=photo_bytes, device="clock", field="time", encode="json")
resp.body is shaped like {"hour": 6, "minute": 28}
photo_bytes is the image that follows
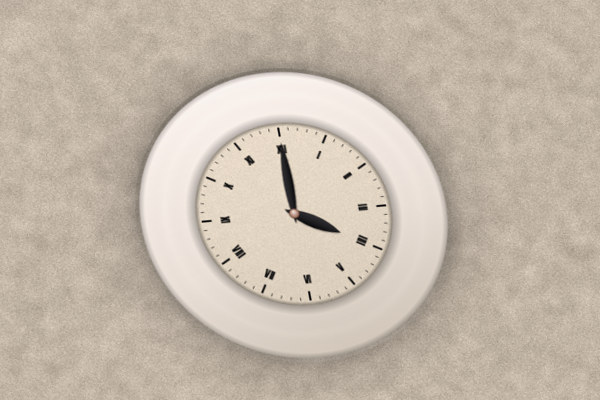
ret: {"hour": 4, "minute": 0}
